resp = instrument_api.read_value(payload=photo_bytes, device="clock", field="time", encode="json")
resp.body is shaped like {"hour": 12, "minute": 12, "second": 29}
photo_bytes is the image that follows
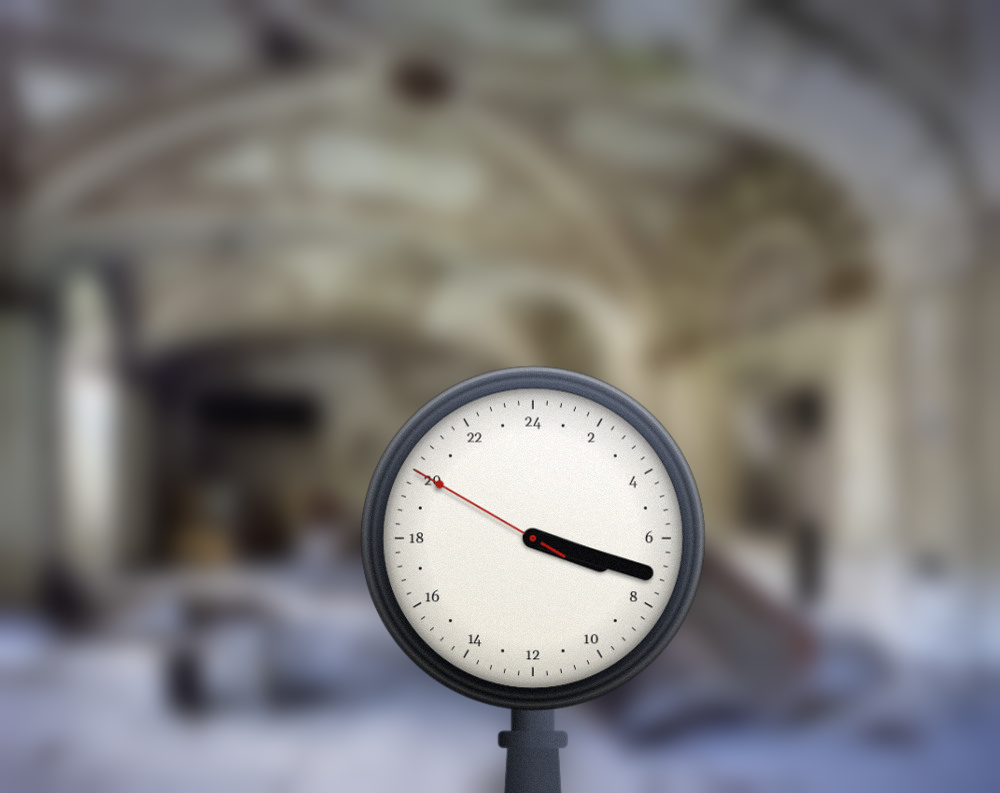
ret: {"hour": 7, "minute": 17, "second": 50}
